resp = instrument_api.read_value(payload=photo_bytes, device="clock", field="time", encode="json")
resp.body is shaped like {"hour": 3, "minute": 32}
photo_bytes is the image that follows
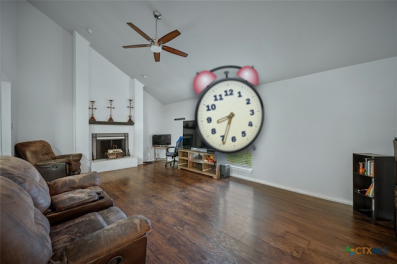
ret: {"hour": 8, "minute": 34}
